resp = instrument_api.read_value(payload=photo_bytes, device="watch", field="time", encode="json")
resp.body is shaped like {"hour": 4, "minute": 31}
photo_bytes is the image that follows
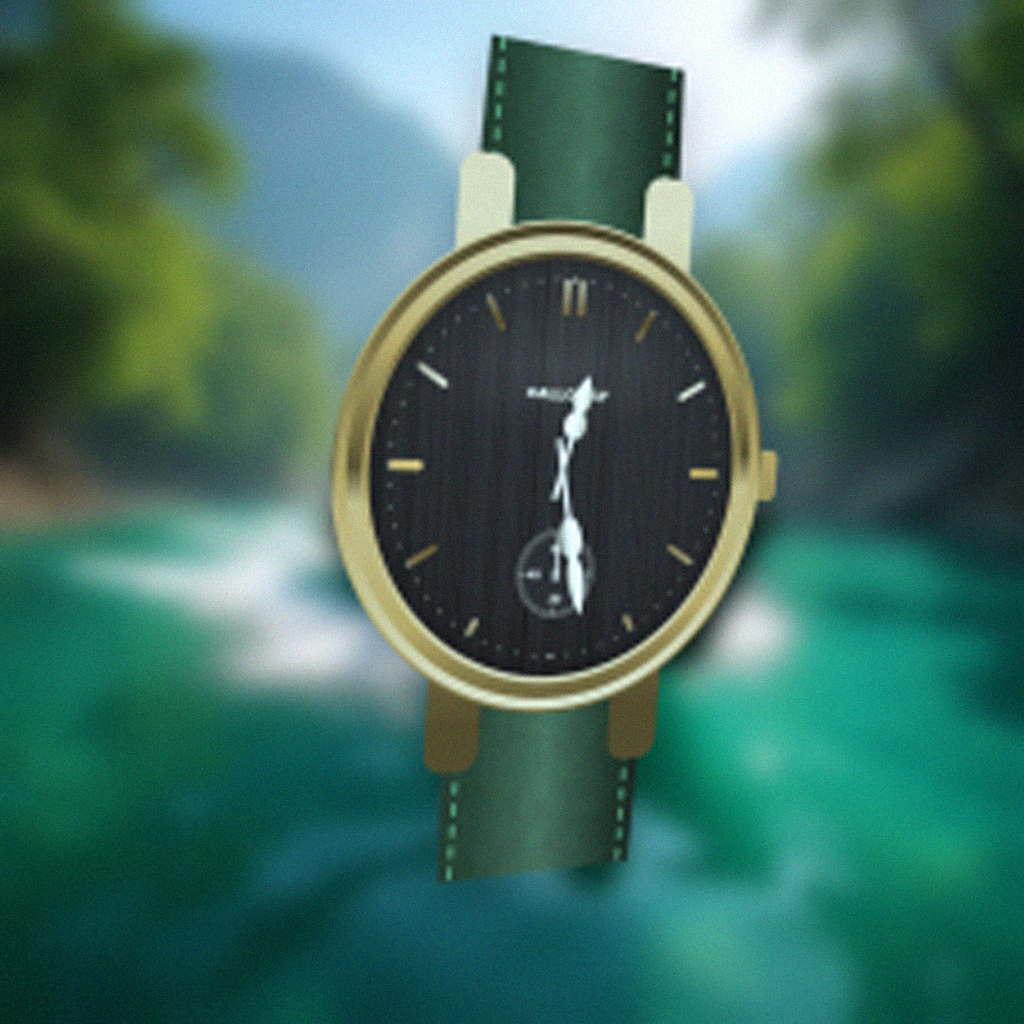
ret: {"hour": 12, "minute": 28}
